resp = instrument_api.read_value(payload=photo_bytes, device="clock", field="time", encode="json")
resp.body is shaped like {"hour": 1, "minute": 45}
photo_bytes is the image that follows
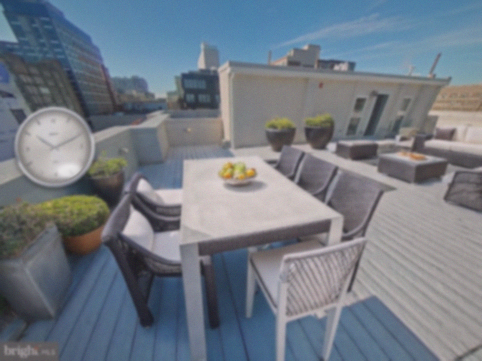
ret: {"hour": 10, "minute": 11}
